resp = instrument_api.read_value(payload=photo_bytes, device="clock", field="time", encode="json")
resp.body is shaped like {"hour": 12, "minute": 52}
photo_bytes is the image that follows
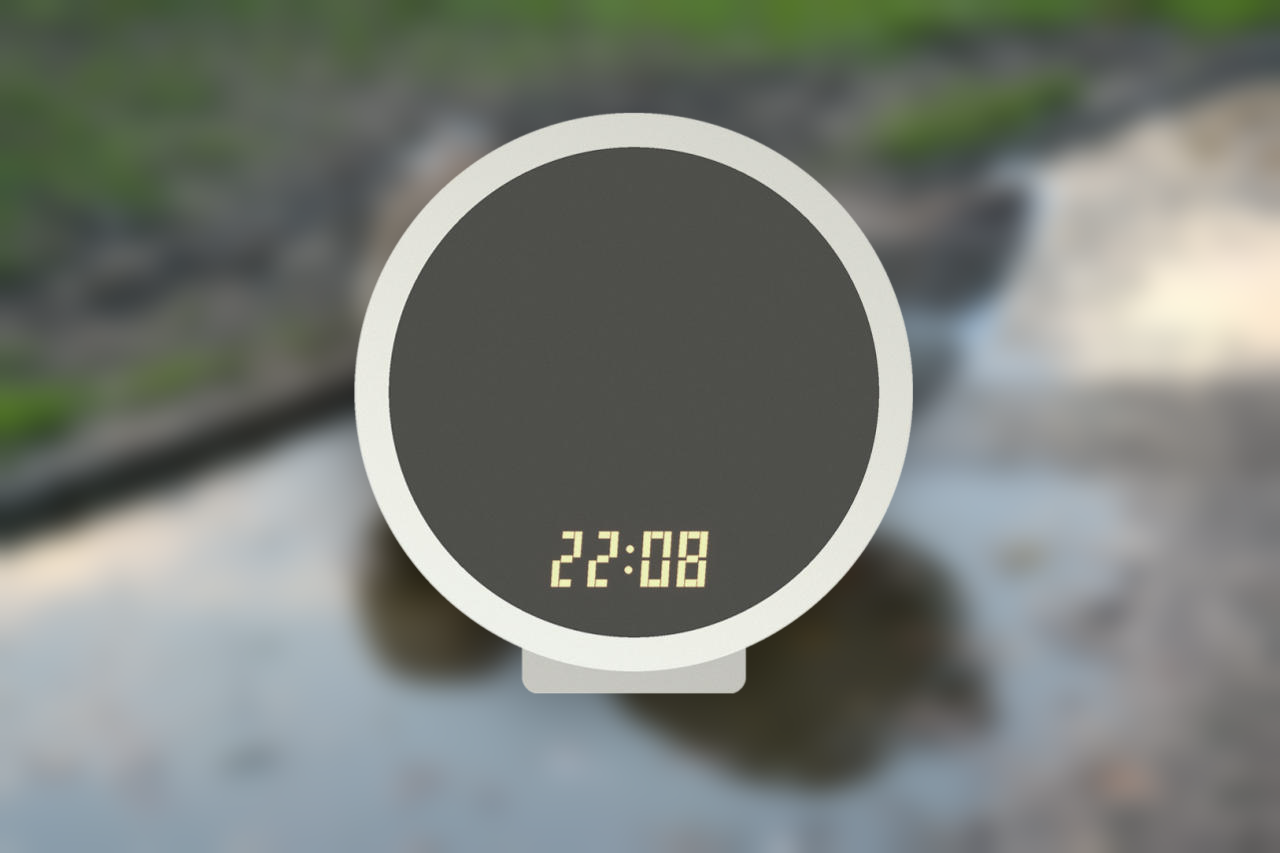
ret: {"hour": 22, "minute": 8}
